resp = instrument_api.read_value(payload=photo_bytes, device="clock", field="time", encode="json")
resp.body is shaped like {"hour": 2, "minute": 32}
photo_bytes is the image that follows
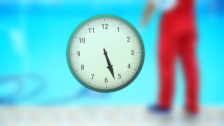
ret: {"hour": 5, "minute": 27}
